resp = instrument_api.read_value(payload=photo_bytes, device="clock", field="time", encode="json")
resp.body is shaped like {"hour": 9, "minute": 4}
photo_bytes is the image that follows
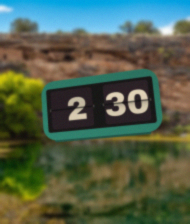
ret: {"hour": 2, "minute": 30}
